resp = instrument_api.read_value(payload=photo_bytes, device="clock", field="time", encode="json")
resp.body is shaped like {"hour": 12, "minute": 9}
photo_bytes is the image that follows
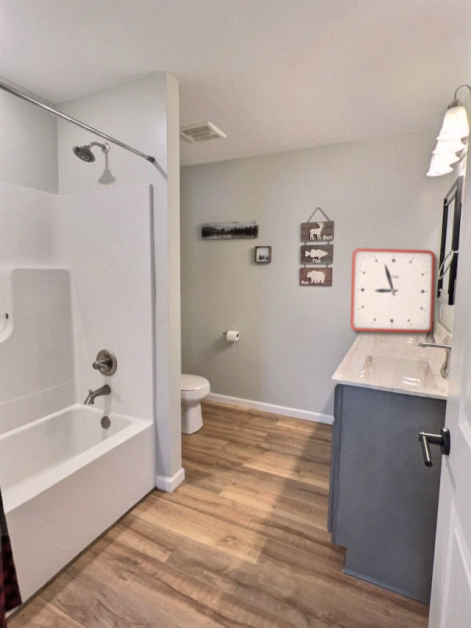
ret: {"hour": 8, "minute": 57}
